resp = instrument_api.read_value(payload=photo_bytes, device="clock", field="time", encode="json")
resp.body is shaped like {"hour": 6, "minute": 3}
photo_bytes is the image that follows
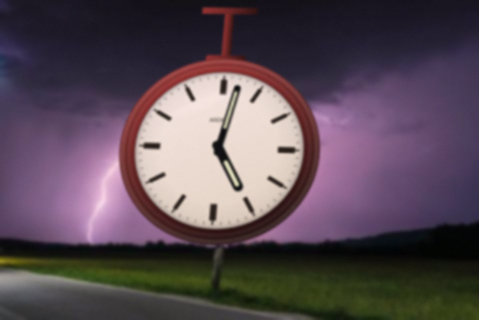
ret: {"hour": 5, "minute": 2}
